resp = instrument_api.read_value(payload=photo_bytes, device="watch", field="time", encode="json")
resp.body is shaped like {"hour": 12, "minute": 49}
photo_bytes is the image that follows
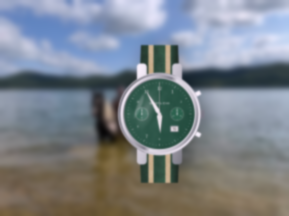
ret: {"hour": 5, "minute": 55}
